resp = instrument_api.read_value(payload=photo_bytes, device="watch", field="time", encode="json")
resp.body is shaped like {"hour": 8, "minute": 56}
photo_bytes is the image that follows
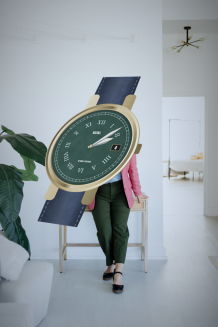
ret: {"hour": 2, "minute": 8}
